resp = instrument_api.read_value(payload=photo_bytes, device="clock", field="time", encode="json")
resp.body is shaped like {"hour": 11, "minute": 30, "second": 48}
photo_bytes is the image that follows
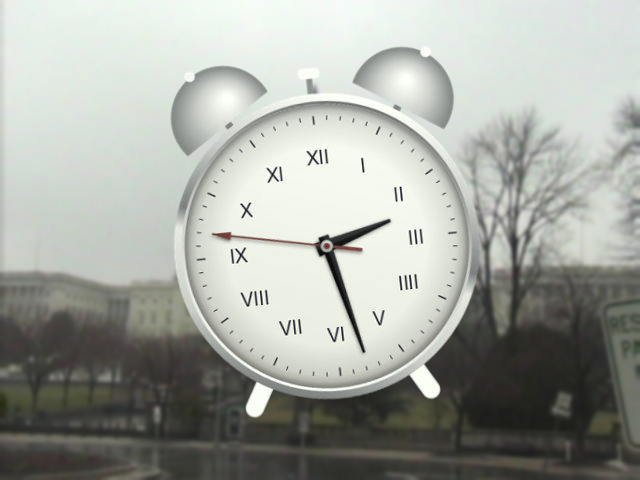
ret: {"hour": 2, "minute": 27, "second": 47}
